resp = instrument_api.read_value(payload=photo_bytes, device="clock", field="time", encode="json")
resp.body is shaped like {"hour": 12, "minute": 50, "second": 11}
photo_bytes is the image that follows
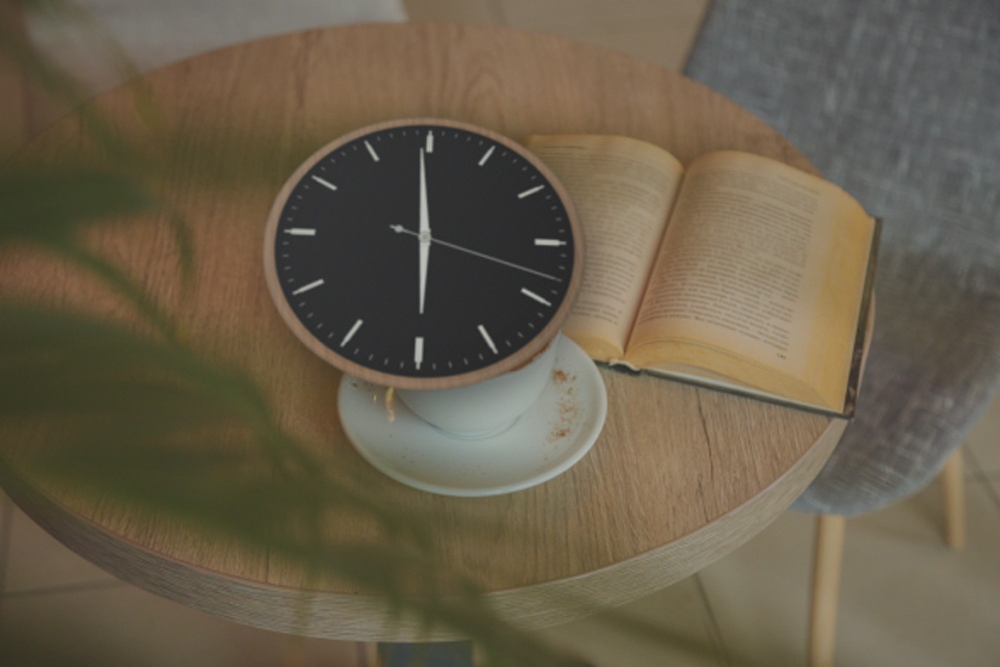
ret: {"hour": 5, "minute": 59, "second": 18}
